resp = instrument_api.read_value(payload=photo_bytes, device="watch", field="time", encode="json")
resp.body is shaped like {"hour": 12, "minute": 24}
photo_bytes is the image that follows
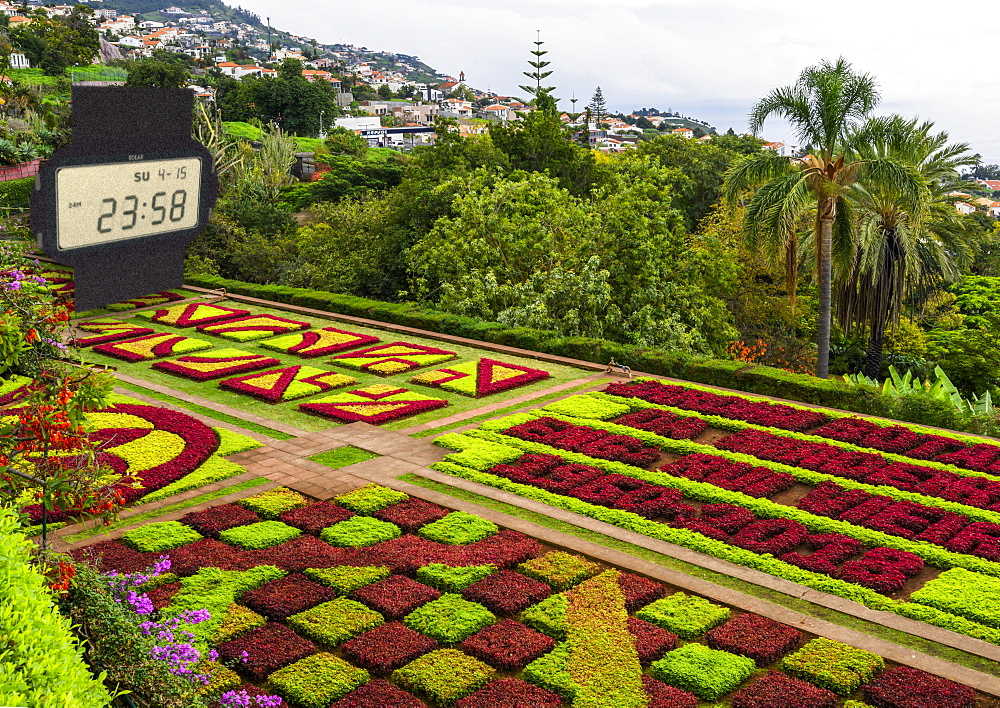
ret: {"hour": 23, "minute": 58}
